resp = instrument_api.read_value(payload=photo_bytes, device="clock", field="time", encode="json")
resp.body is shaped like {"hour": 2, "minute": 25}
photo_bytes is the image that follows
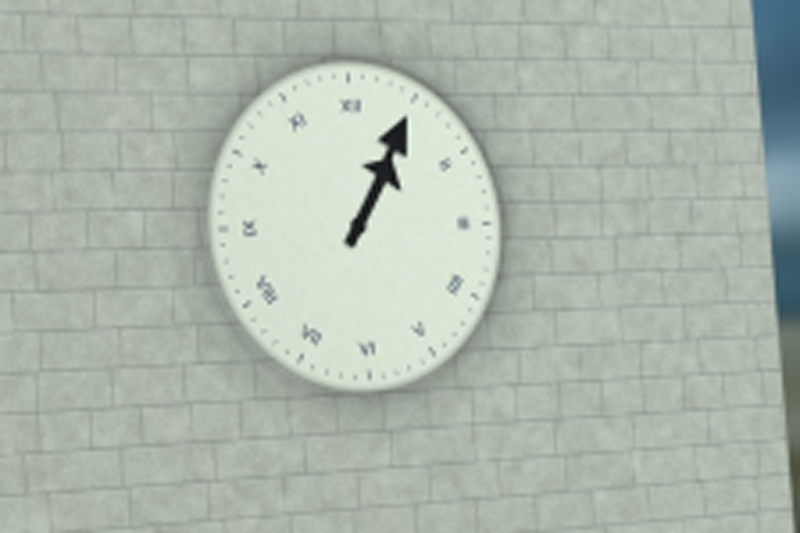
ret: {"hour": 1, "minute": 5}
